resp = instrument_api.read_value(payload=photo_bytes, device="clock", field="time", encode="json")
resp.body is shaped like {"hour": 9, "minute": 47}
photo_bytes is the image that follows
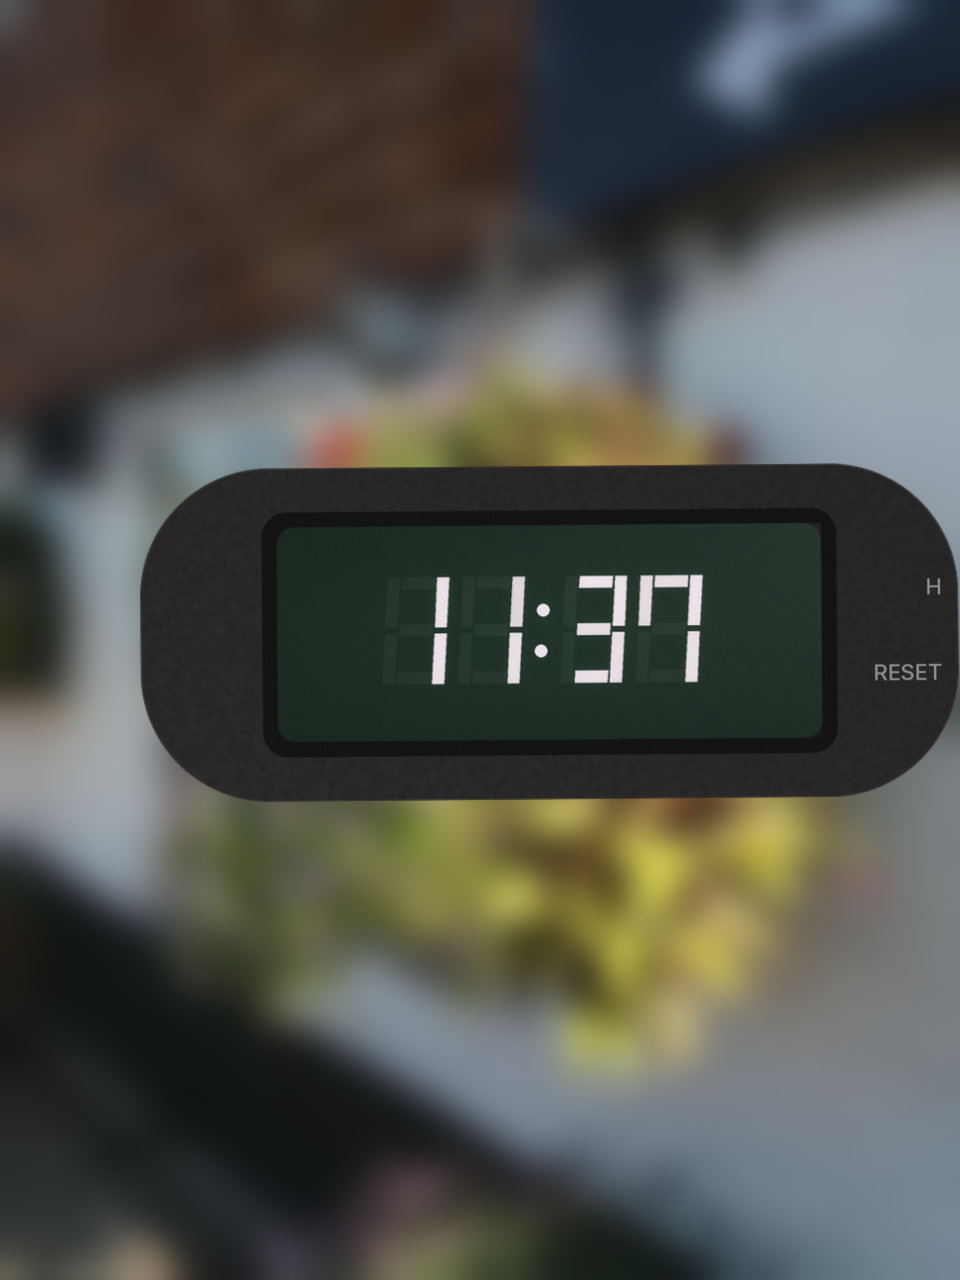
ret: {"hour": 11, "minute": 37}
